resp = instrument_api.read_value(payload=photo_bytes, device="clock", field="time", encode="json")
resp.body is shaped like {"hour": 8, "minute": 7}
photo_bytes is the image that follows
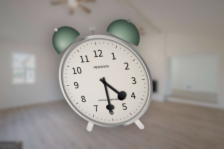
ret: {"hour": 4, "minute": 30}
